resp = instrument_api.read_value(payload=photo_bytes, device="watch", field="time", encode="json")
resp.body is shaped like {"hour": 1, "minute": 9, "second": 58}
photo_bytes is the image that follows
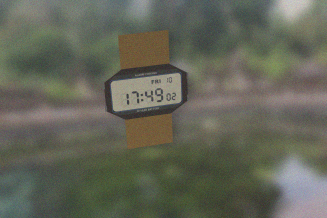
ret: {"hour": 17, "minute": 49, "second": 2}
